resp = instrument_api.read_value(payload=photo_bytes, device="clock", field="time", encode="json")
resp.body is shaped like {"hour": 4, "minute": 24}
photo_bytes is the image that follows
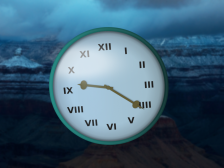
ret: {"hour": 9, "minute": 21}
